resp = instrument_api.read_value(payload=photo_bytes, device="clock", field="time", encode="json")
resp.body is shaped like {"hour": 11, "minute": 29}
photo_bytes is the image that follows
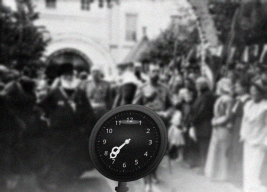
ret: {"hour": 7, "minute": 37}
